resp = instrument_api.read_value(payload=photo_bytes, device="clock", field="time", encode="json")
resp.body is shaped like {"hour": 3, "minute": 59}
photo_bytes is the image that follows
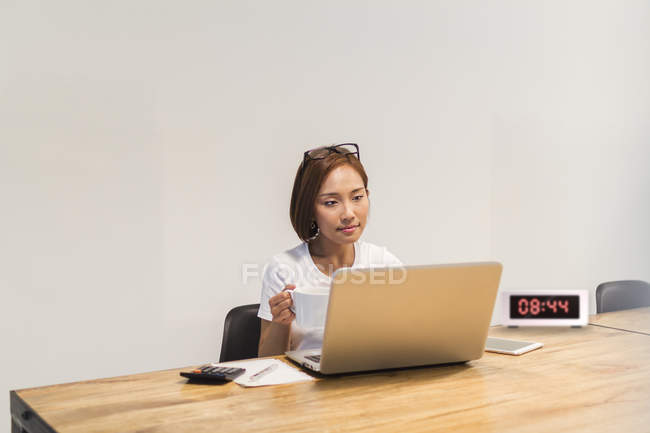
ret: {"hour": 8, "minute": 44}
